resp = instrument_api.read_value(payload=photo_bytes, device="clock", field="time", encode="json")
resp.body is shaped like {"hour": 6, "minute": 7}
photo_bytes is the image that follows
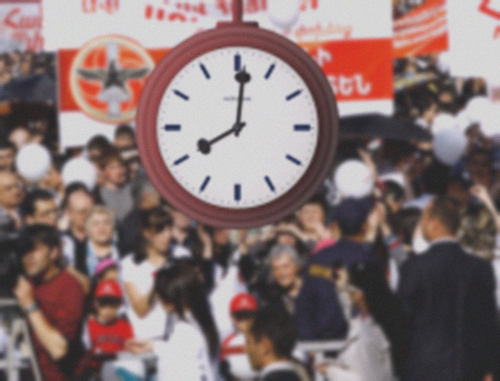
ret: {"hour": 8, "minute": 1}
